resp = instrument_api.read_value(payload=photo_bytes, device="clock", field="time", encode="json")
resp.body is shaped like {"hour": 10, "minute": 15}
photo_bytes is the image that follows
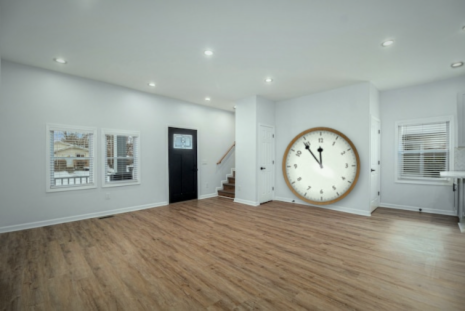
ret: {"hour": 11, "minute": 54}
